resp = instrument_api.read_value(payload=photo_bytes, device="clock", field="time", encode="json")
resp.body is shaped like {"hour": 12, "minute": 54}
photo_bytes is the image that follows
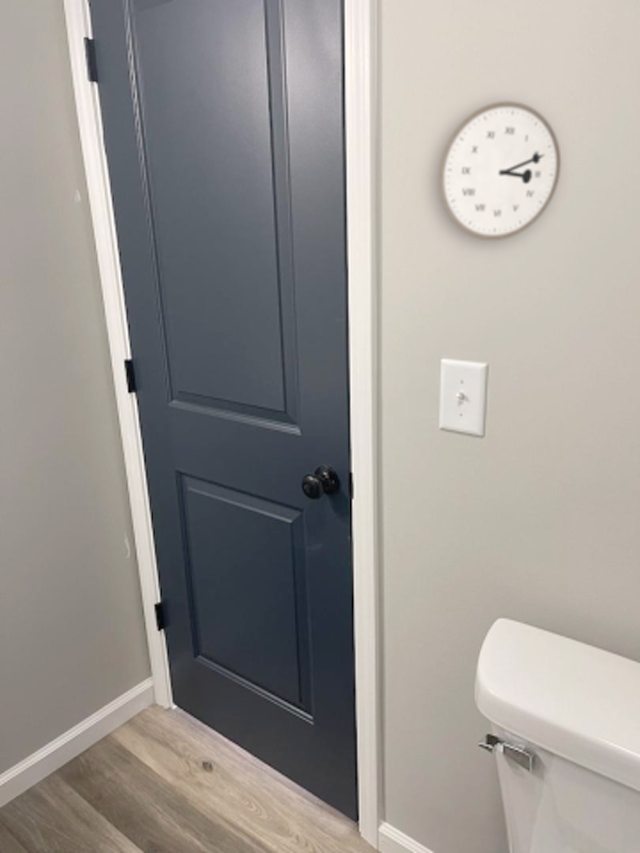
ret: {"hour": 3, "minute": 11}
